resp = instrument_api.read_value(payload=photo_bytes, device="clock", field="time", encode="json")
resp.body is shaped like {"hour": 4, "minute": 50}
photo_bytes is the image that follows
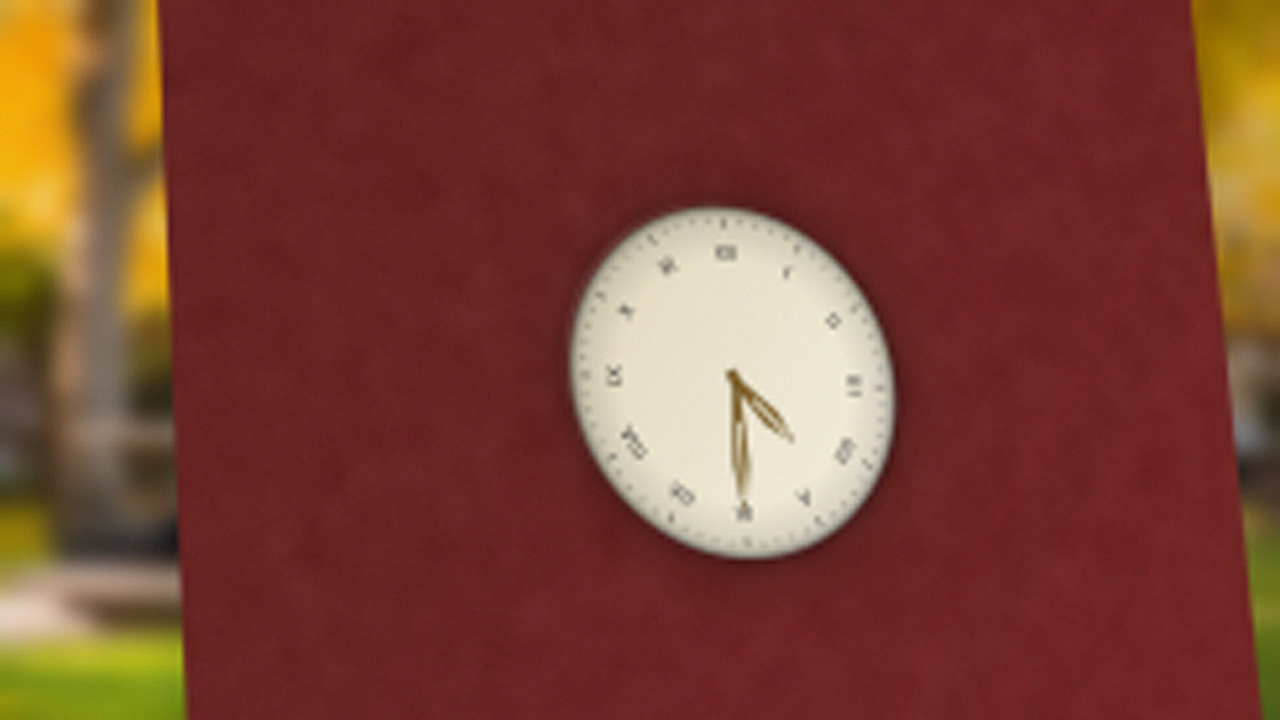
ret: {"hour": 4, "minute": 30}
